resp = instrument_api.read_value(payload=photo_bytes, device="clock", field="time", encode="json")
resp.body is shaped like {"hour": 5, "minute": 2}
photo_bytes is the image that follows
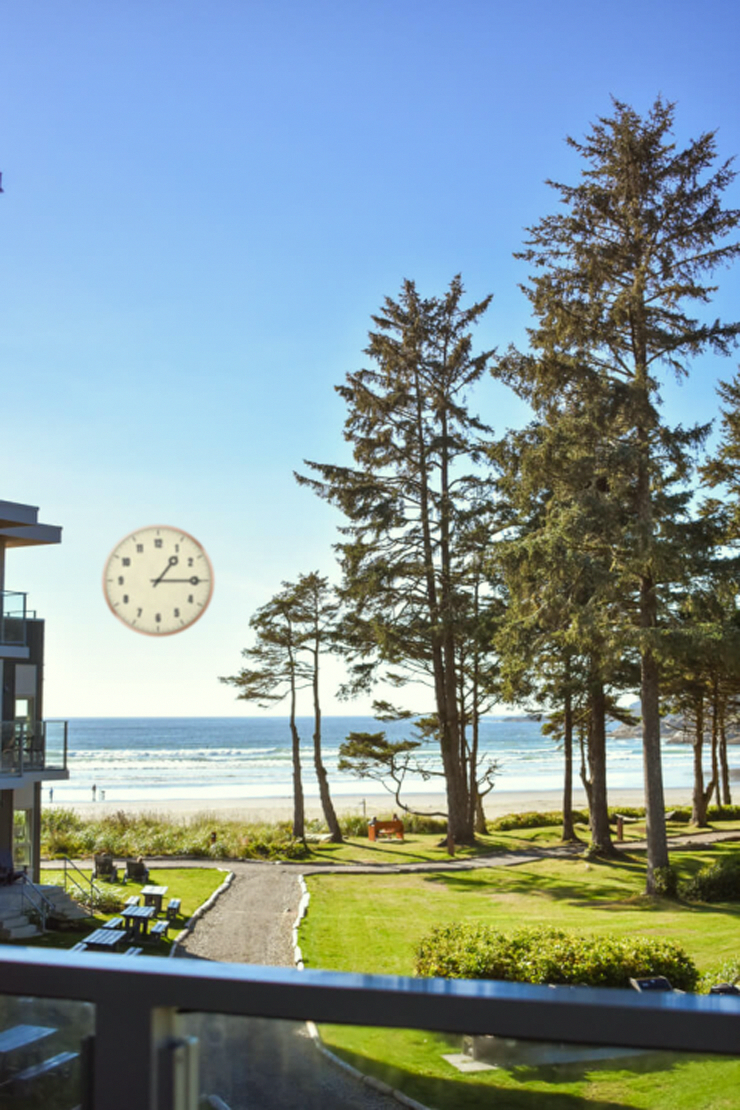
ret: {"hour": 1, "minute": 15}
